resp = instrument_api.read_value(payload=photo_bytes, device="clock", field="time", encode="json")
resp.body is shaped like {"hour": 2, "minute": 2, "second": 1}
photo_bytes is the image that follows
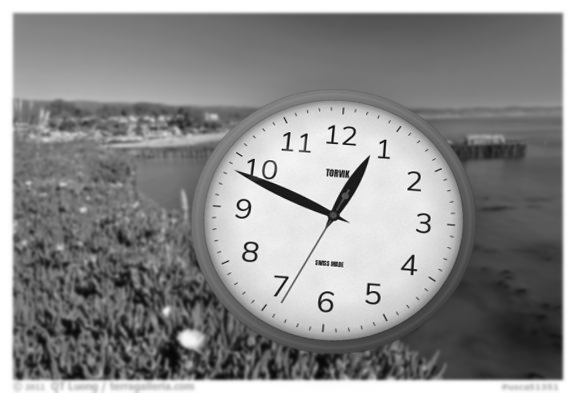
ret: {"hour": 12, "minute": 48, "second": 34}
